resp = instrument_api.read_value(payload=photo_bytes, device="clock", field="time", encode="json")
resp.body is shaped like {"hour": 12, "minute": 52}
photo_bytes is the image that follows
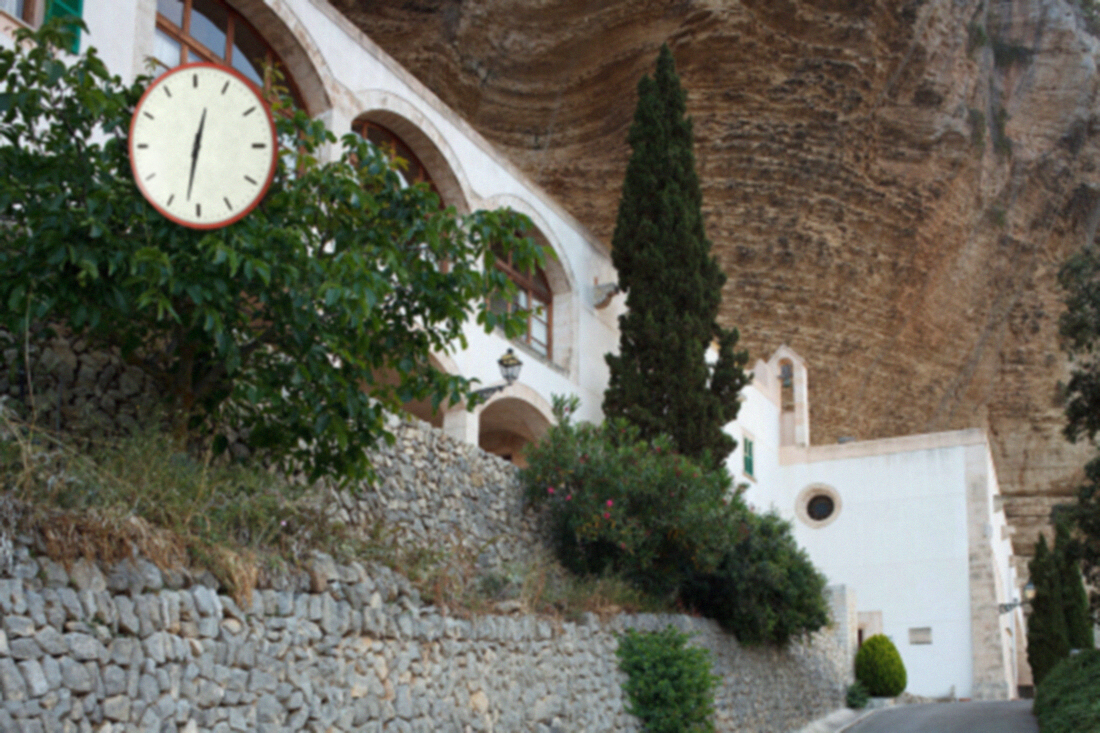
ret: {"hour": 12, "minute": 32}
